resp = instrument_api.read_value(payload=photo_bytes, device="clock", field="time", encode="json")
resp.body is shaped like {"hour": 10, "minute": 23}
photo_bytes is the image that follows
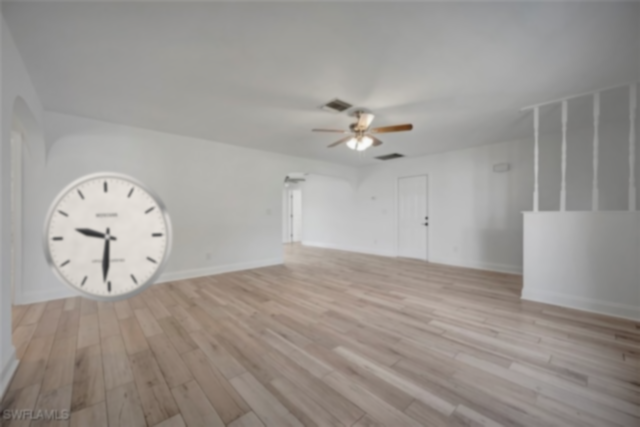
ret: {"hour": 9, "minute": 31}
